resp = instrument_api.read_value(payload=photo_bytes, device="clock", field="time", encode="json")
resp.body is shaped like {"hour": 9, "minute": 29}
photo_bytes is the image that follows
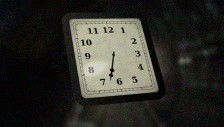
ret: {"hour": 6, "minute": 33}
